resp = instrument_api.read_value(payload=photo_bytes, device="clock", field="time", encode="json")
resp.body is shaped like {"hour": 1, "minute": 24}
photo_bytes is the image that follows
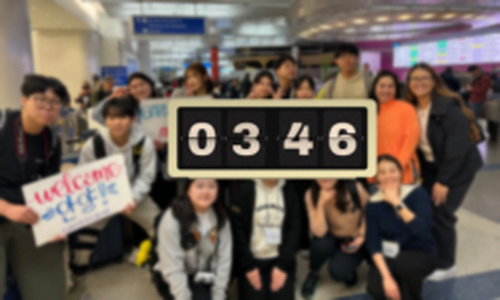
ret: {"hour": 3, "minute": 46}
